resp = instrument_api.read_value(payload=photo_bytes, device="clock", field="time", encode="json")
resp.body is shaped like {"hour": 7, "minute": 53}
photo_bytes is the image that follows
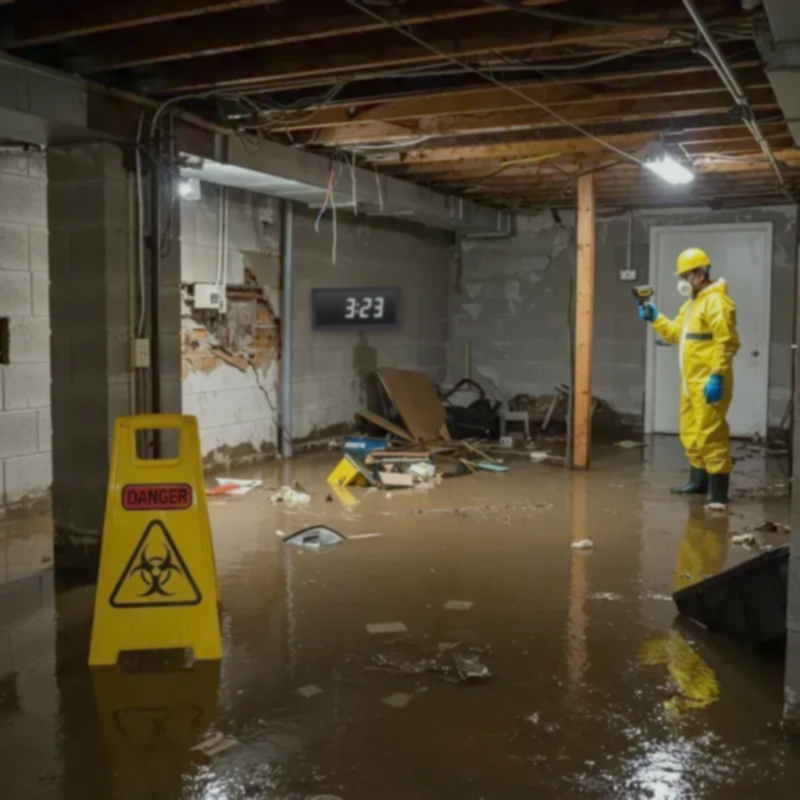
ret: {"hour": 3, "minute": 23}
